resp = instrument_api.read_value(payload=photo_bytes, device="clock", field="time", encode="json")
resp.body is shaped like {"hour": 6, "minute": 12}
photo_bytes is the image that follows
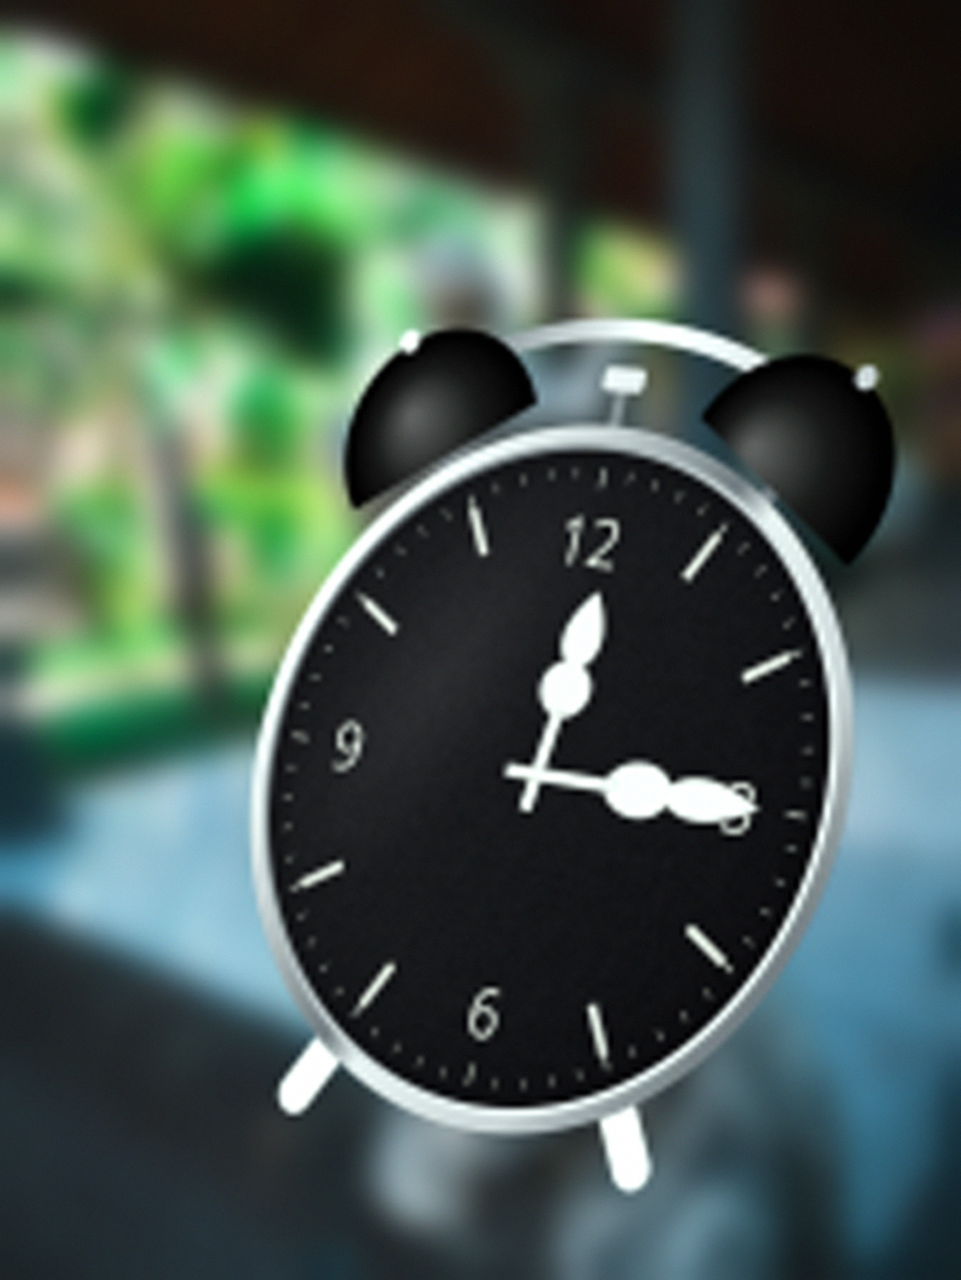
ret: {"hour": 12, "minute": 15}
